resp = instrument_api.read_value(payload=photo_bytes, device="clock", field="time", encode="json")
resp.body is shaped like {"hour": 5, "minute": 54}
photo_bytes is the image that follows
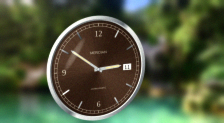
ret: {"hour": 2, "minute": 51}
